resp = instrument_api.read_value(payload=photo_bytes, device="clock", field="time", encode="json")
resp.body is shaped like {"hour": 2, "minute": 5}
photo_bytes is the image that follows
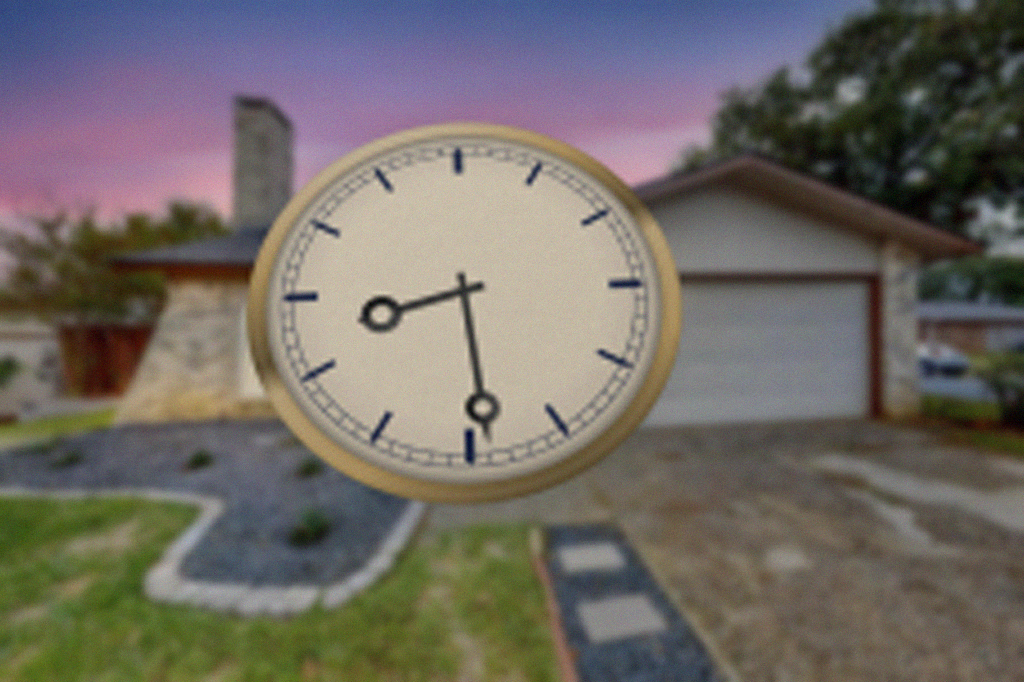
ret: {"hour": 8, "minute": 29}
